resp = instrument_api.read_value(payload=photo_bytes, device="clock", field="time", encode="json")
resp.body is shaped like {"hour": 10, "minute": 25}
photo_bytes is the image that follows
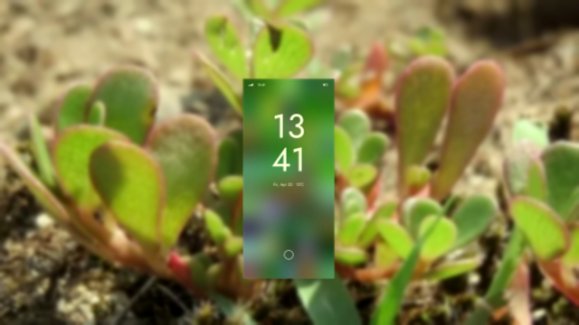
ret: {"hour": 13, "minute": 41}
